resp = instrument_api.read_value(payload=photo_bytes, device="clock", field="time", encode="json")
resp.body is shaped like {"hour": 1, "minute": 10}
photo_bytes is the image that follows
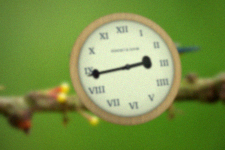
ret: {"hour": 2, "minute": 44}
